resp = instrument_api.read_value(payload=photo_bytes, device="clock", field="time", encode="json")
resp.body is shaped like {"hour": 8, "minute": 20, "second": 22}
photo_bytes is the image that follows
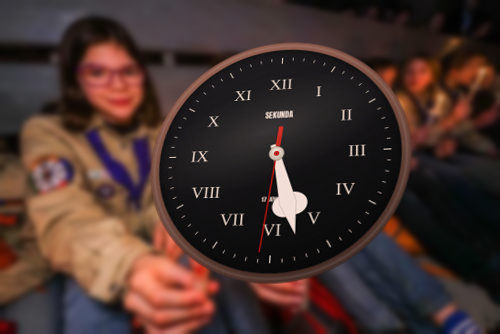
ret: {"hour": 5, "minute": 27, "second": 31}
